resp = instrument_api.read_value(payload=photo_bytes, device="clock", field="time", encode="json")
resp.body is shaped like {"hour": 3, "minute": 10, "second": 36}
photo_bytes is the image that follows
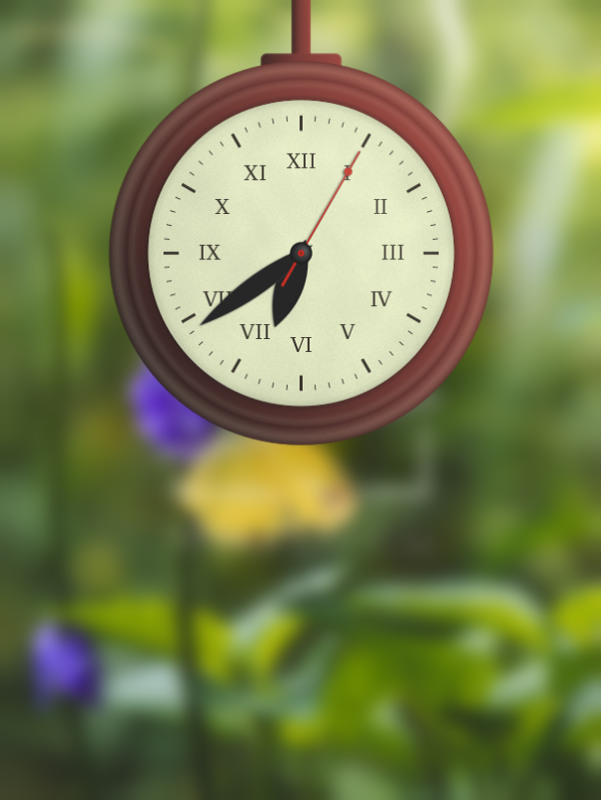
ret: {"hour": 6, "minute": 39, "second": 5}
